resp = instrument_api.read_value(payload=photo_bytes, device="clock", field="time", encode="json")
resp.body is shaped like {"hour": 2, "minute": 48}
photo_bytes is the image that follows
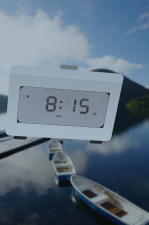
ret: {"hour": 8, "minute": 15}
